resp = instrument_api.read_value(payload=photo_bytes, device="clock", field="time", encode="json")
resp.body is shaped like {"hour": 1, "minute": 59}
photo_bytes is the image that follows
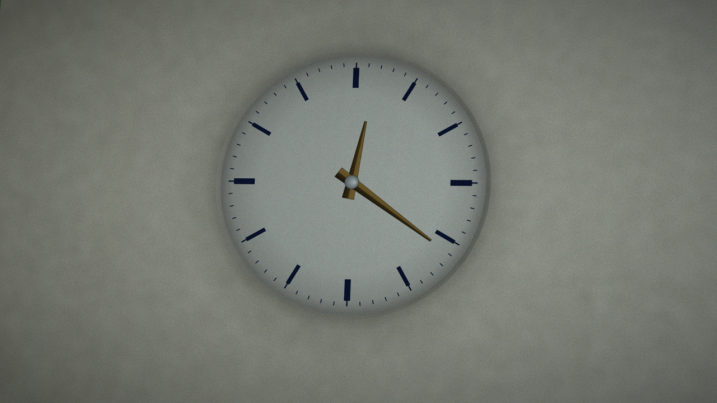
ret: {"hour": 12, "minute": 21}
